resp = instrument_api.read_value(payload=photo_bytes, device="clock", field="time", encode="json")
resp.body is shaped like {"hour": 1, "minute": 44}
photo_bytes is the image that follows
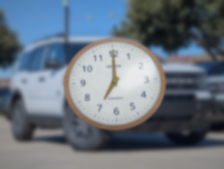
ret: {"hour": 7, "minute": 0}
